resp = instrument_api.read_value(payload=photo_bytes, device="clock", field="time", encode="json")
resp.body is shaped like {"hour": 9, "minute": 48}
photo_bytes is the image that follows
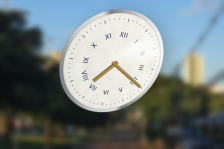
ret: {"hour": 7, "minute": 20}
